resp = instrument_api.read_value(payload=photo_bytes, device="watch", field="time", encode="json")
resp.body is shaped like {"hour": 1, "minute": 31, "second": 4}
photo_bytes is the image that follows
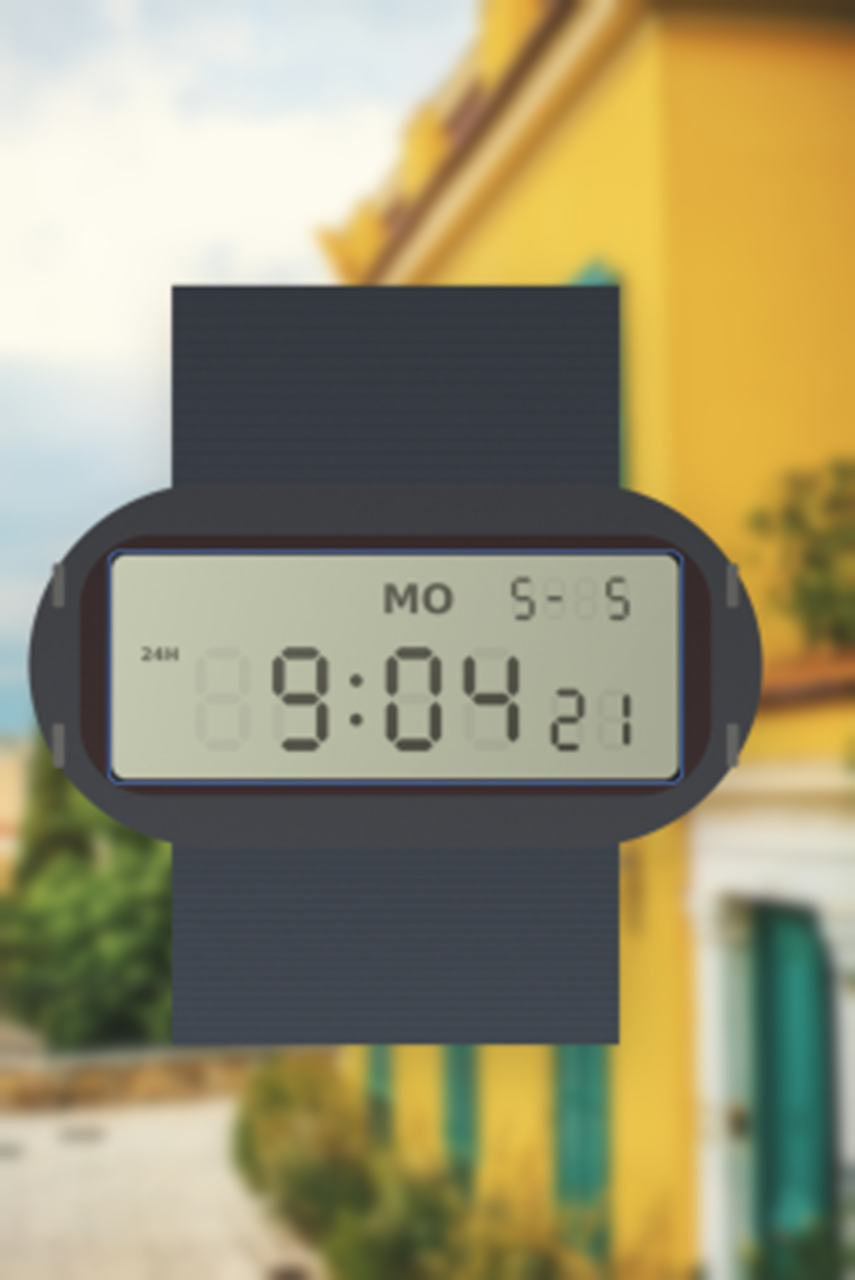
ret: {"hour": 9, "minute": 4, "second": 21}
